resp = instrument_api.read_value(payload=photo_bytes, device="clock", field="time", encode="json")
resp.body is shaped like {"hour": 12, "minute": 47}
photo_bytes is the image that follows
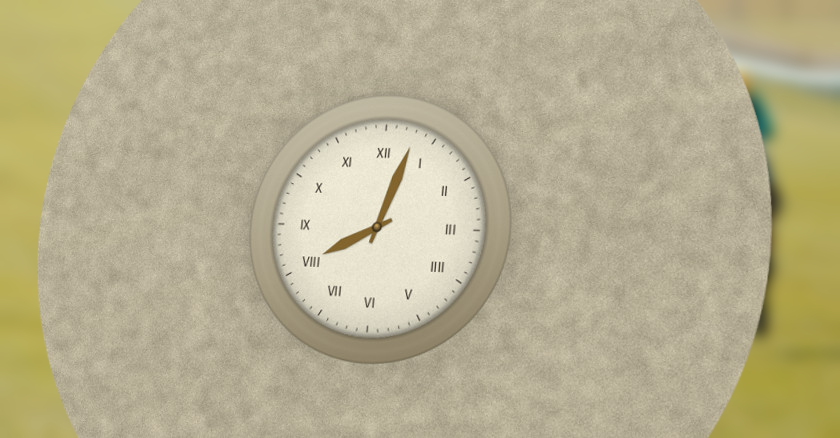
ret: {"hour": 8, "minute": 3}
